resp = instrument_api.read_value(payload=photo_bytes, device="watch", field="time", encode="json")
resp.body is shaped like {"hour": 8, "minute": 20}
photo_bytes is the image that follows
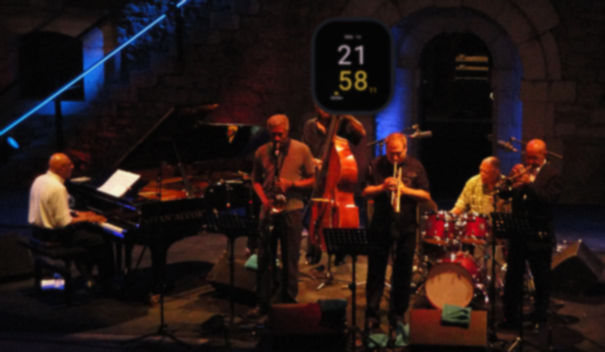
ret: {"hour": 21, "minute": 58}
